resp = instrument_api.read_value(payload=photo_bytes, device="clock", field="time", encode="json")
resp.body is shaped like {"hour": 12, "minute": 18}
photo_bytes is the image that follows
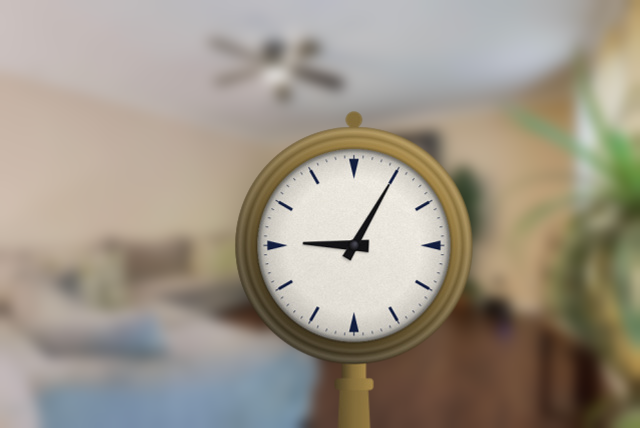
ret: {"hour": 9, "minute": 5}
